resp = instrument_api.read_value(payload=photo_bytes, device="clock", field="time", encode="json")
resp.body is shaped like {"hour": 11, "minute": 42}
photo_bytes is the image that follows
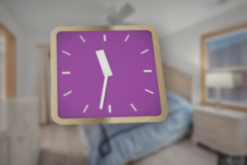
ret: {"hour": 11, "minute": 32}
